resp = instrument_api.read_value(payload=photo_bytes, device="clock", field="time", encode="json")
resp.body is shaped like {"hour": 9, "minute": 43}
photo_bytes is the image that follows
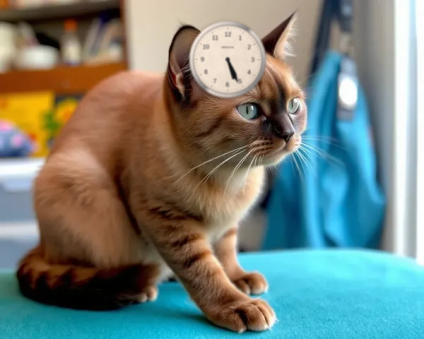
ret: {"hour": 5, "minute": 26}
